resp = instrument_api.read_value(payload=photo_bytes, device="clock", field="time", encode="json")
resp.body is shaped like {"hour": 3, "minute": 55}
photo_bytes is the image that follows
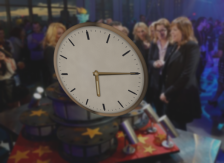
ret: {"hour": 6, "minute": 15}
